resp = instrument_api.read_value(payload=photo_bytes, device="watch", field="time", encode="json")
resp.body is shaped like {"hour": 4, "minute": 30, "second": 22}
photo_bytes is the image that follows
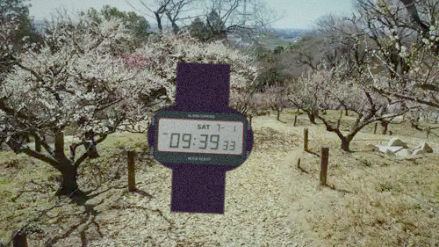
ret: {"hour": 9, "minute": 39, "second": 33}
